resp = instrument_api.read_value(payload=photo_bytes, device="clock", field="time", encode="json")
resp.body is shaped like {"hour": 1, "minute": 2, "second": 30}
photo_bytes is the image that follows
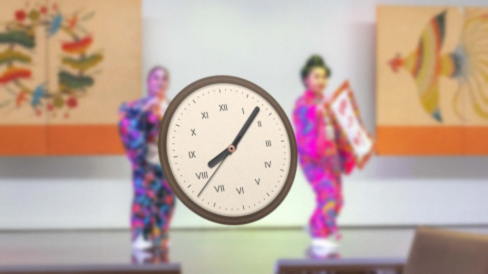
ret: {"hour": 8, "minute": 7, "second": 38}
